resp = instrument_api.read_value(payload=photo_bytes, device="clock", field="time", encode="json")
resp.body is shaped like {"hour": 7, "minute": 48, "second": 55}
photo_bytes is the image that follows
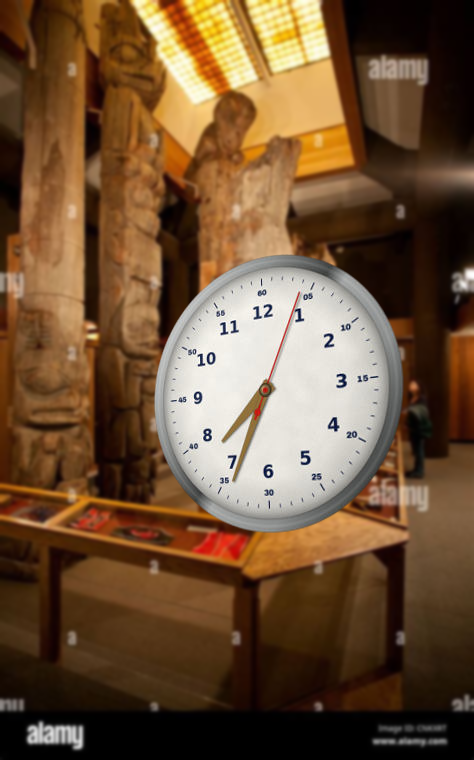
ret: {"hour": 7, "minute": 34, "second": 4}
